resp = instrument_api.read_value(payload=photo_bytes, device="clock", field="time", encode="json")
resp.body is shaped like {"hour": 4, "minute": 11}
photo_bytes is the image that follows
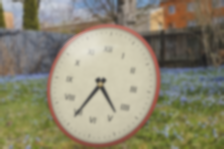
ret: {"hour": 4, "minute": 35}
